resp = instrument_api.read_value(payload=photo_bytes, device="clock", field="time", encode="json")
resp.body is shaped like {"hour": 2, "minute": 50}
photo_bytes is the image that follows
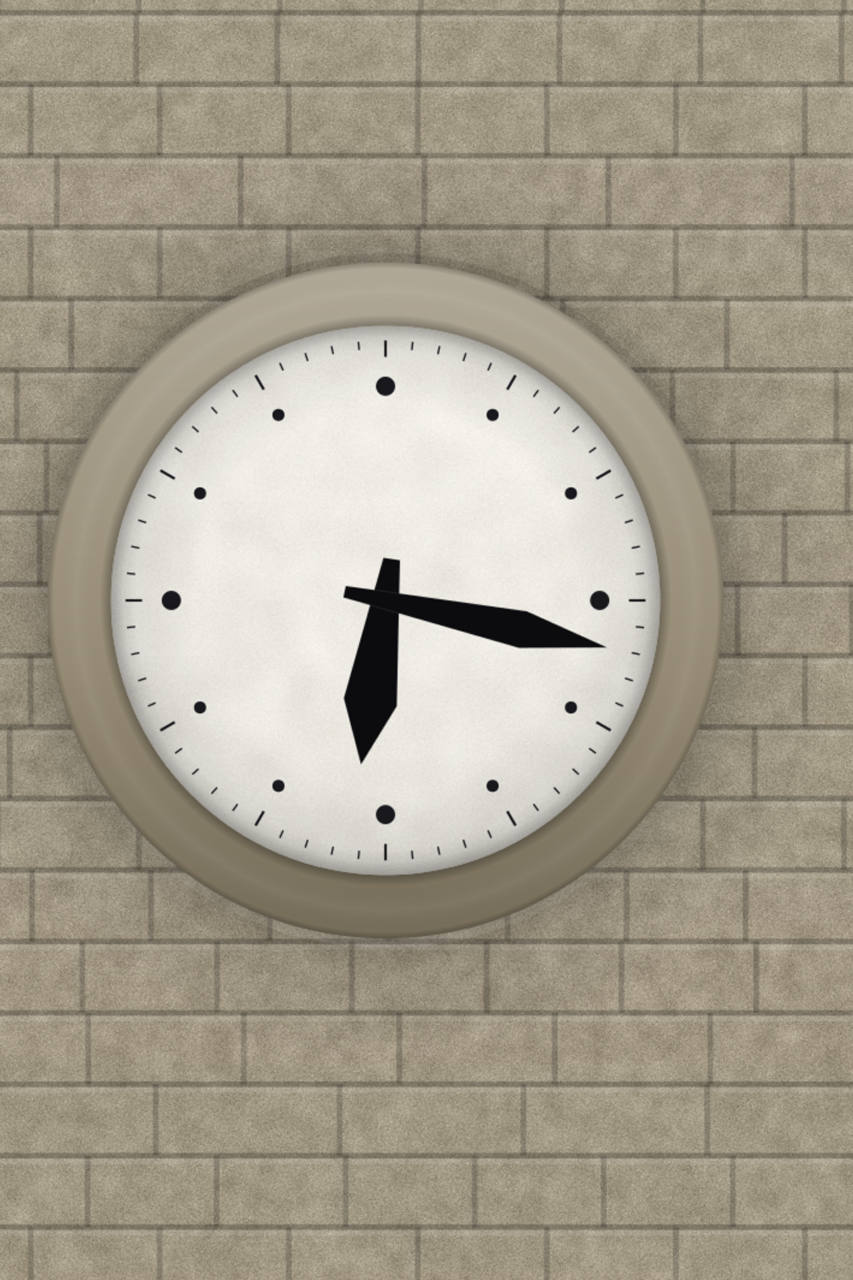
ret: {"hour": 6, "minute": 17}
